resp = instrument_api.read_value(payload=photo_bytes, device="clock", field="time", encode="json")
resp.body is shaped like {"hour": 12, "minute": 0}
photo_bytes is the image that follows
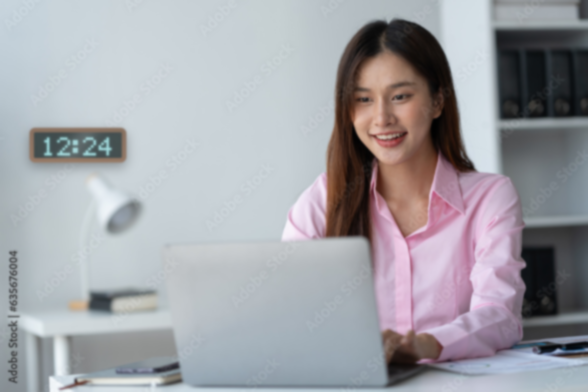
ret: {"hour": 12, "minute": 24}
